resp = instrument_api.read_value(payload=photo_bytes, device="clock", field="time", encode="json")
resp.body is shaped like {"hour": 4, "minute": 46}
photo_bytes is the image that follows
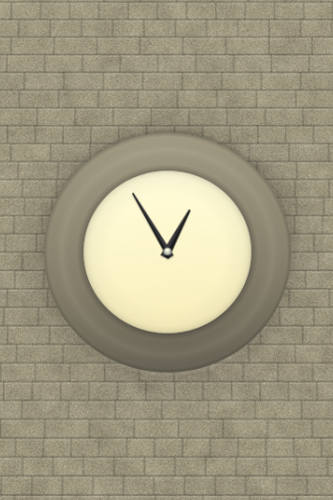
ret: {"hour": 12, "minute": 55}
